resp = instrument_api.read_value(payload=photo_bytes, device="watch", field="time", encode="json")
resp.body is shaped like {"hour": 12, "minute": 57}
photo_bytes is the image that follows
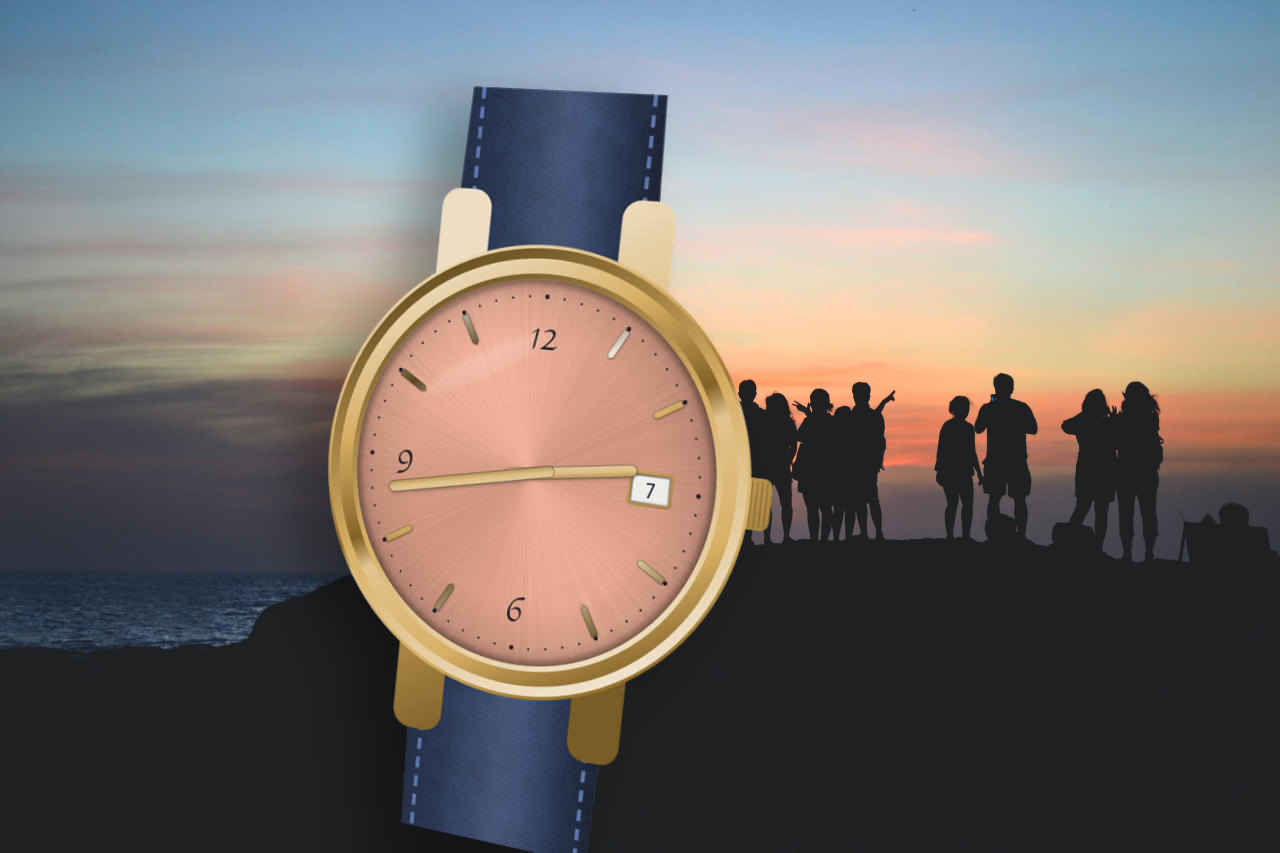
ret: {"hour": 2, "minute": 43}
